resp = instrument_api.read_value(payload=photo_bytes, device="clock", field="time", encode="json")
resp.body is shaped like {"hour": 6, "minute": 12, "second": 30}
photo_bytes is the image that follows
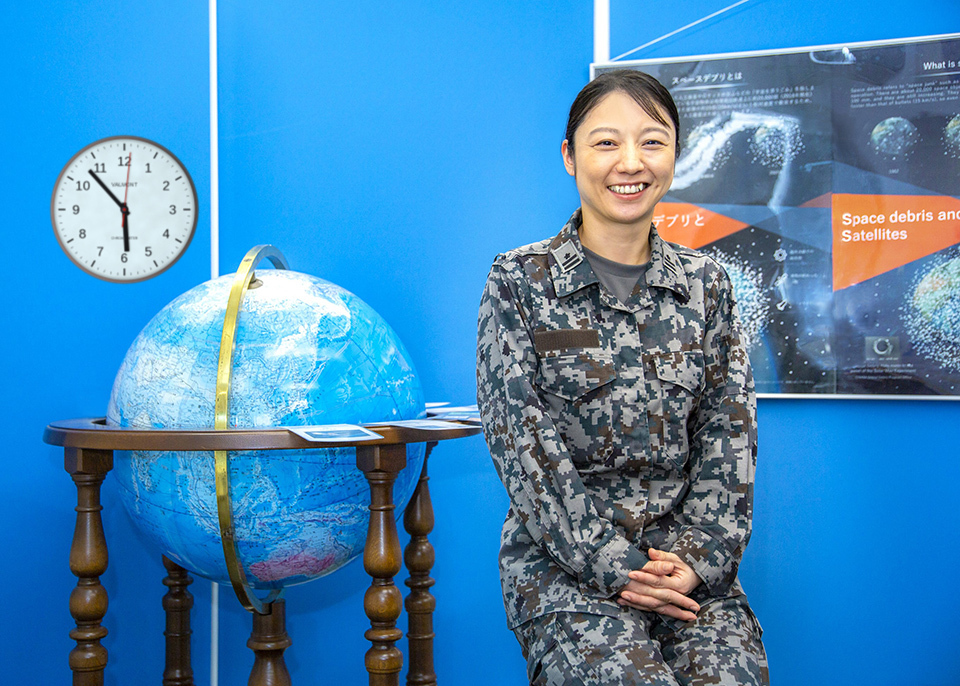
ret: {"hour": 5, "minute": 53, "second": 1}
